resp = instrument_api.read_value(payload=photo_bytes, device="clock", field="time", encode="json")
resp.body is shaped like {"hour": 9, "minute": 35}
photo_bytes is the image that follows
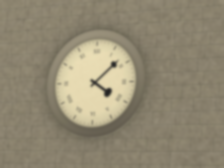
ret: {"hour": 4, "minute": 8}
